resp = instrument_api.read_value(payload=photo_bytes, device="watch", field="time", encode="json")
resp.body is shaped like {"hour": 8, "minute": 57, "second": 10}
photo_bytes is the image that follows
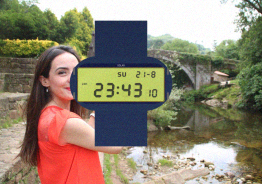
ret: {"hour": 23, "minute": 43, "second": 10}
